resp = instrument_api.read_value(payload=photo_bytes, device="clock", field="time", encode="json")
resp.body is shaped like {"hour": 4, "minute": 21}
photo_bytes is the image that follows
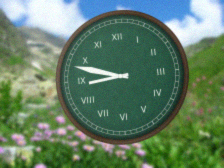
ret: {"hour": 8, "minute": 48}
